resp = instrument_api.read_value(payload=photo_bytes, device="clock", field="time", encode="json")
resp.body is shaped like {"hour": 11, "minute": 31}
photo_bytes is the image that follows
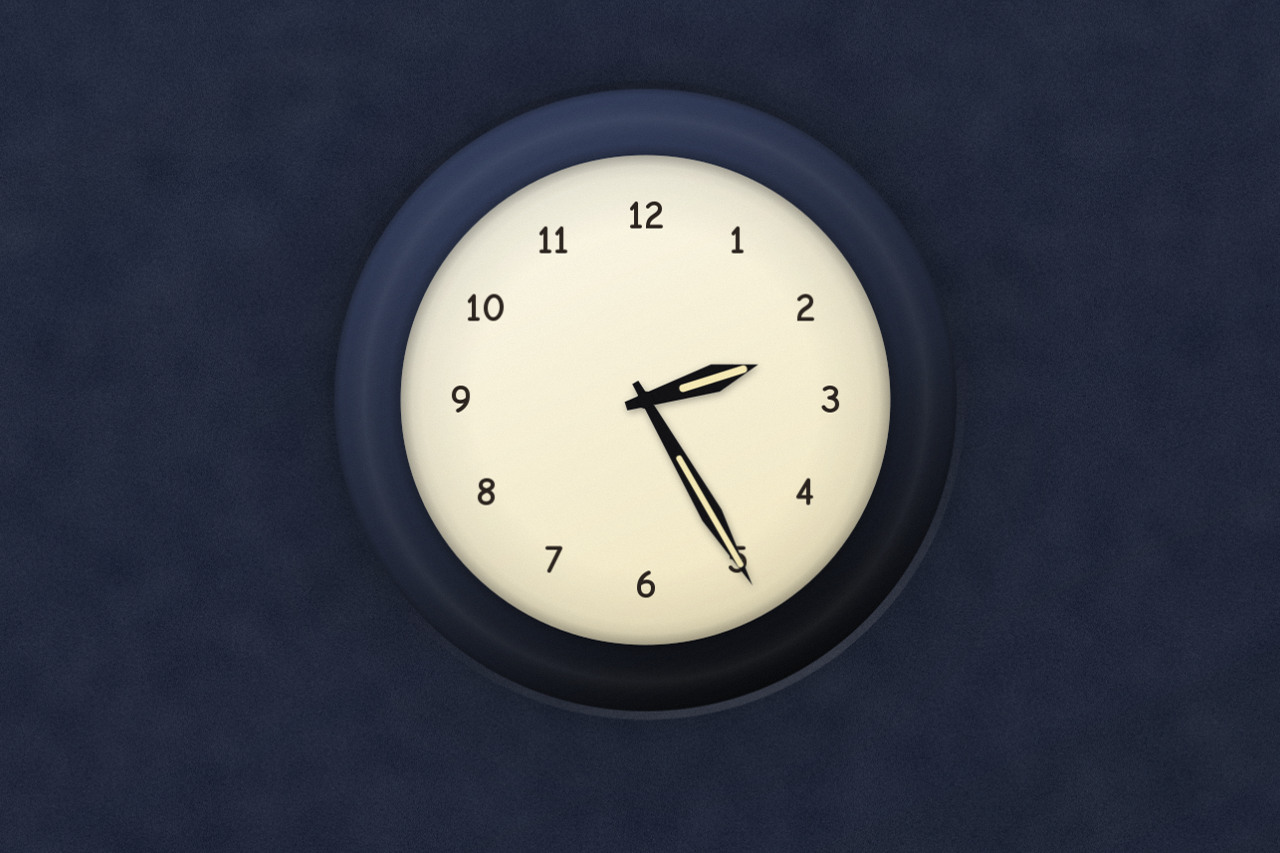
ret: {"hour": 2, "minute": 25}
